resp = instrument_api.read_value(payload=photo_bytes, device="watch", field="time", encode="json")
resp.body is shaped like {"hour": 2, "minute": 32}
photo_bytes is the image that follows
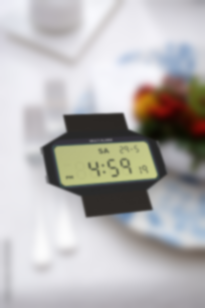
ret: {"hour": 4, "minute": 59}
